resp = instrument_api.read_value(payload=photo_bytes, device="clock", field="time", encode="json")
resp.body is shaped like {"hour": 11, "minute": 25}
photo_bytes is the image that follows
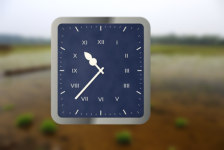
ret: {"hour": 10, "minute": 37}
